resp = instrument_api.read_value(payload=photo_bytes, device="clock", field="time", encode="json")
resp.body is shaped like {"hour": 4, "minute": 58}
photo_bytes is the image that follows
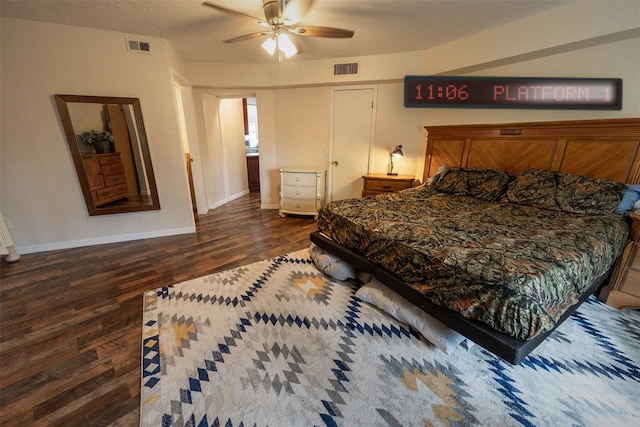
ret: {"hour": 11, "minute": 6}
